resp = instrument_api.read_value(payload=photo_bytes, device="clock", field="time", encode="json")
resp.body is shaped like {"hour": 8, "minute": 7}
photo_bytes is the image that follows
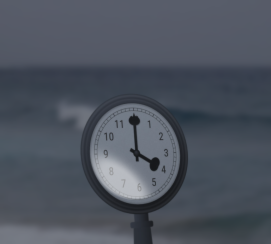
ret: {"hour": 4, "minute": 0}
